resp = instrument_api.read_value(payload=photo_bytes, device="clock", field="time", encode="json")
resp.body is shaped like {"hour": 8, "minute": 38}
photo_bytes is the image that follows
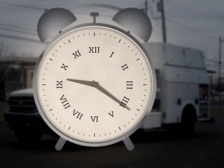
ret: {"hour": 9, "minute": 21}
